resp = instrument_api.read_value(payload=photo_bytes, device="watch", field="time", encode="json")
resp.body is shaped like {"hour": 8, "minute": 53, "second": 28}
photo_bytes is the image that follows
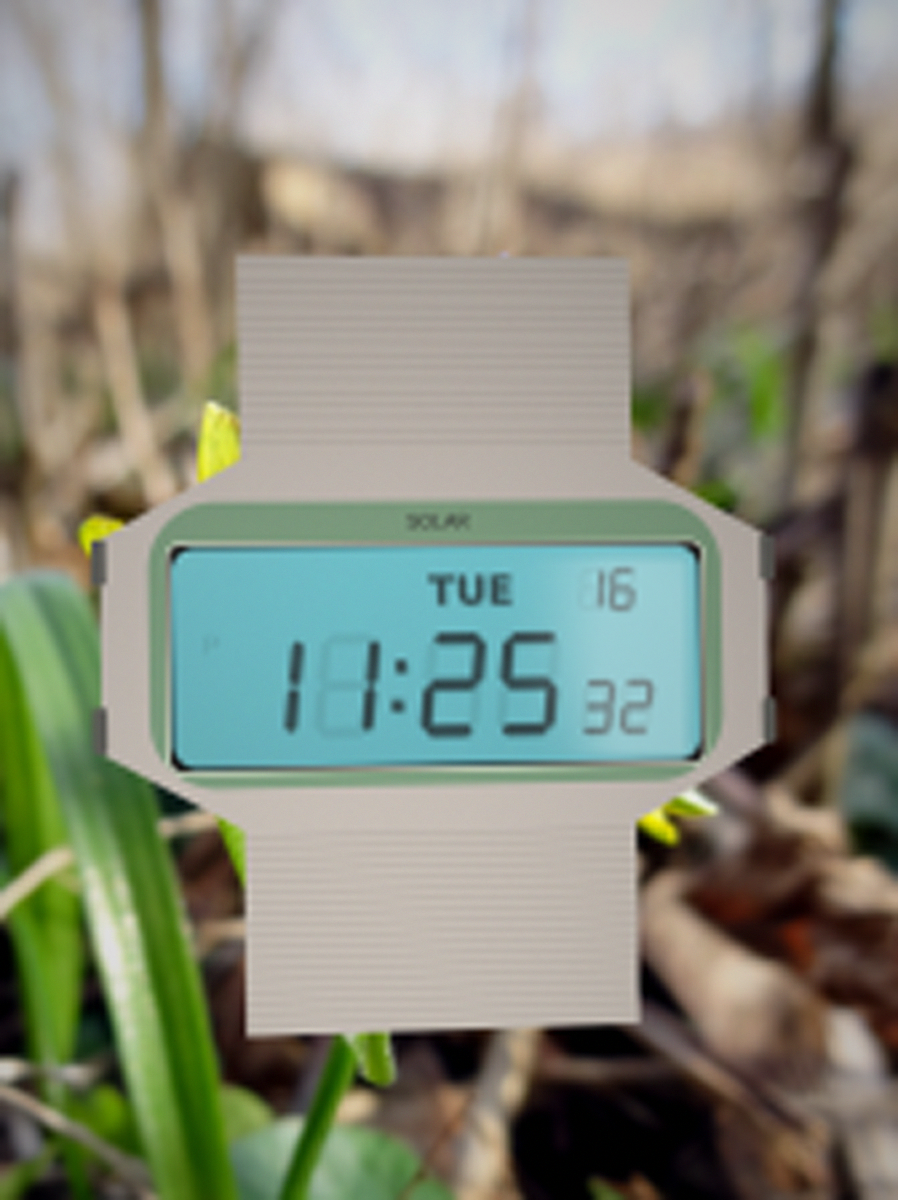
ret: {"hour": 11, "minute": 25, "second": 32}
